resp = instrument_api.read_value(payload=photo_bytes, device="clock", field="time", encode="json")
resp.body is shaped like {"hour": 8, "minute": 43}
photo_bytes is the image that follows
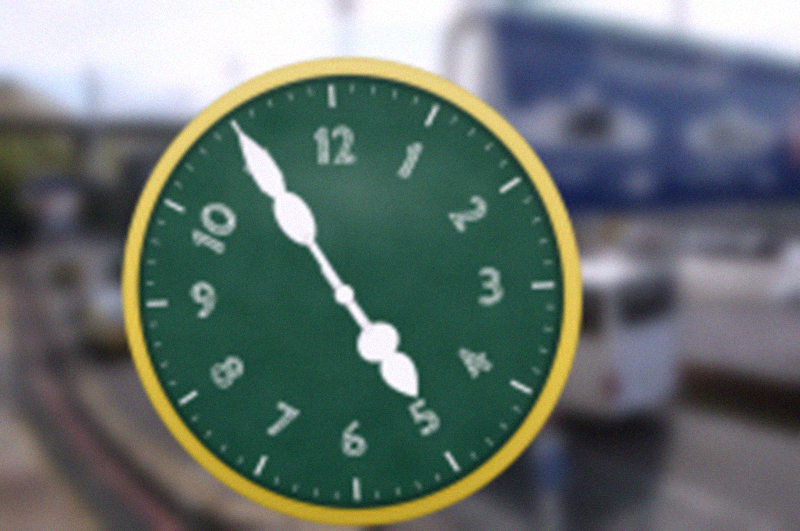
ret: {"hour": 4, "minute": 55}
